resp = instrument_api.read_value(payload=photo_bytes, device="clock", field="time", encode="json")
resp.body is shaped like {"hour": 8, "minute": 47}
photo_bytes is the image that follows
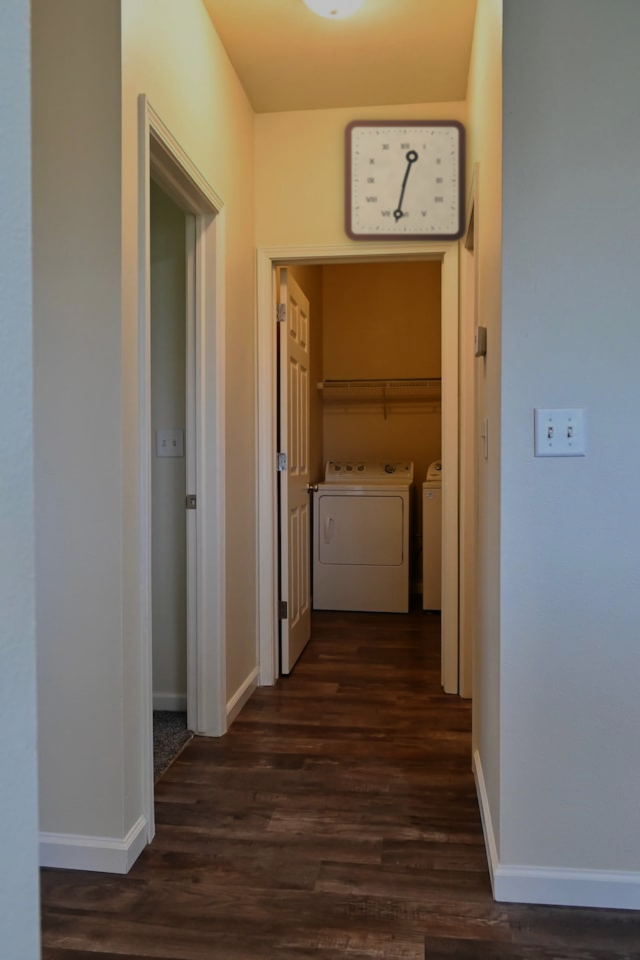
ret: {"hour": 12, "minute": 32}
